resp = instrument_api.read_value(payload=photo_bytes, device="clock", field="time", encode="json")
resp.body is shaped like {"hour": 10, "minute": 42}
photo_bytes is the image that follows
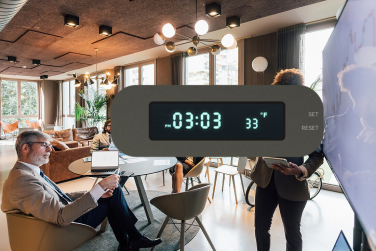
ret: {"hour": 3, "minute": 3}
